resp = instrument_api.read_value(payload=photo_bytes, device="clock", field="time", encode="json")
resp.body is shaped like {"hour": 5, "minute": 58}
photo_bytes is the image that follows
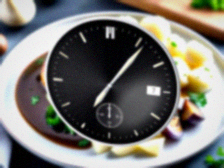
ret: {"hour": 7, "minute": 6}
